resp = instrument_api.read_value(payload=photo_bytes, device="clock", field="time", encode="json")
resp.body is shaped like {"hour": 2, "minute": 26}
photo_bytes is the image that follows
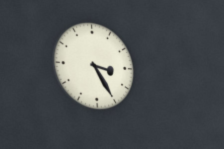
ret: {"hour": 3, "minute": 25}
